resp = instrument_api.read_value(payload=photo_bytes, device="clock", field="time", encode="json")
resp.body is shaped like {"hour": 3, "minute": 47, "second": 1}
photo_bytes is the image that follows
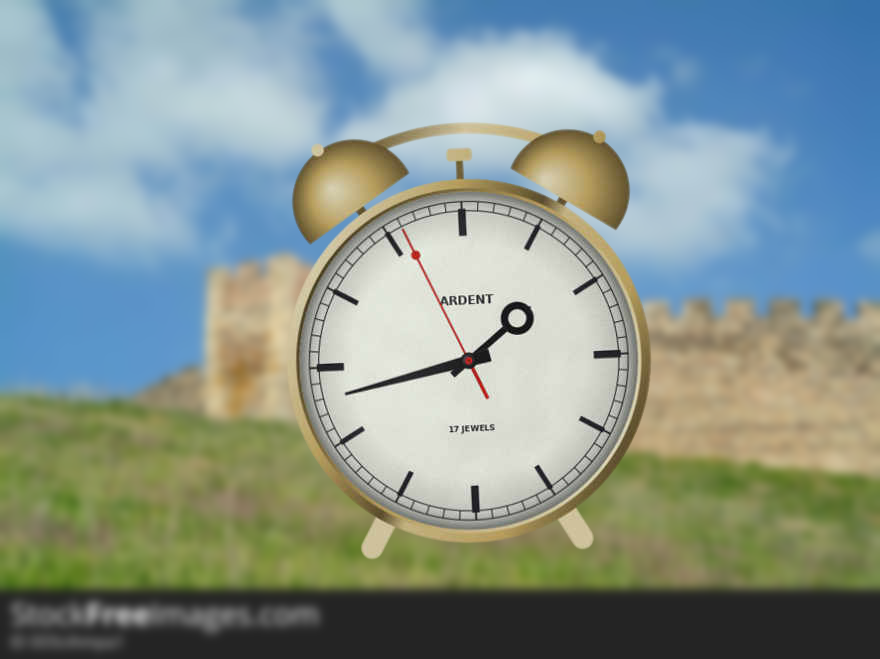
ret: {"hour": 1, "minute": 42, "second": 56}
